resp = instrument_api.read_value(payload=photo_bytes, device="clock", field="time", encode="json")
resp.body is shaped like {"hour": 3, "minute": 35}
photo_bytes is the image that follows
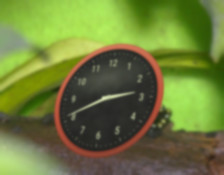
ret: {"hour": 2, "minute": 41}
